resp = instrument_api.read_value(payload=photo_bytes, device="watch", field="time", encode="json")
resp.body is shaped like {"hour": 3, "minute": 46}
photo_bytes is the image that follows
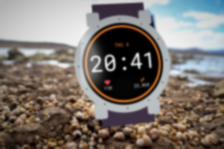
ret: {"hour": 20, "minute": 41}
